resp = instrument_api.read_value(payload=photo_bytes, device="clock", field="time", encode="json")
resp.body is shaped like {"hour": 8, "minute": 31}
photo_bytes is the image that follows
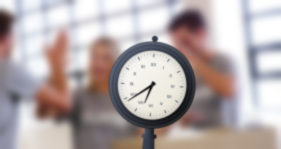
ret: {"hour": 6, "minute": 39}
